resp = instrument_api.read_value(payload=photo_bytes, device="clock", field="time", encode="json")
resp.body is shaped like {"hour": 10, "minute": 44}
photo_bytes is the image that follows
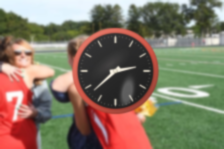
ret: {"hour": 2, "minute": 38}
